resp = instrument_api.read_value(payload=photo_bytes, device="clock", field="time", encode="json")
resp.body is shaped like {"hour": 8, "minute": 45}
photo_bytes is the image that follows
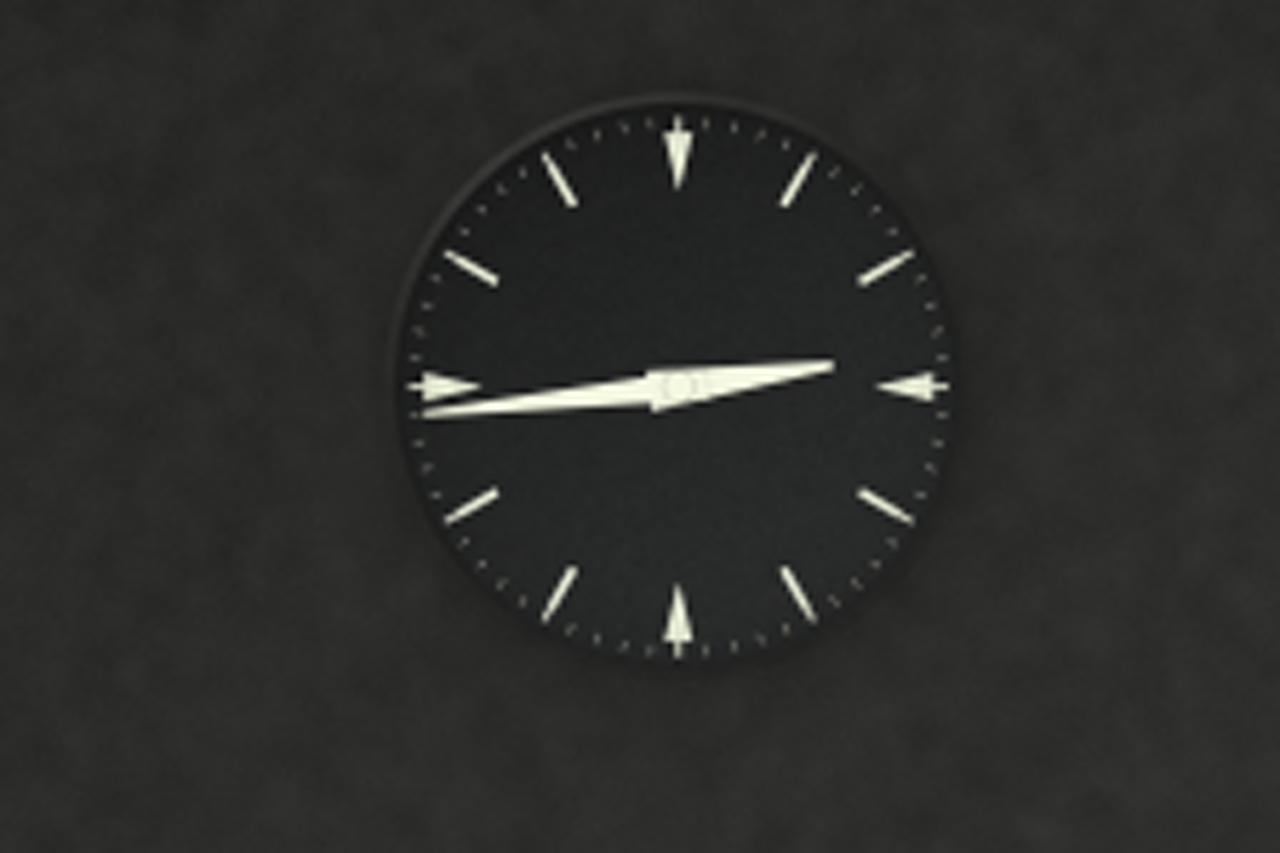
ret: {"hour": 2, "minute": 44}
